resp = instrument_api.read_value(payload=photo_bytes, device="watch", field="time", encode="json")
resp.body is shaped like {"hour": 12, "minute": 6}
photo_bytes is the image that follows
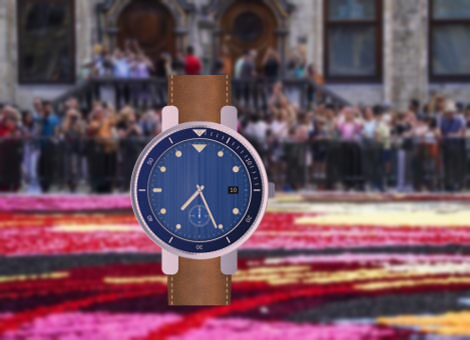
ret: {"hour": 7, "minute": 26}
